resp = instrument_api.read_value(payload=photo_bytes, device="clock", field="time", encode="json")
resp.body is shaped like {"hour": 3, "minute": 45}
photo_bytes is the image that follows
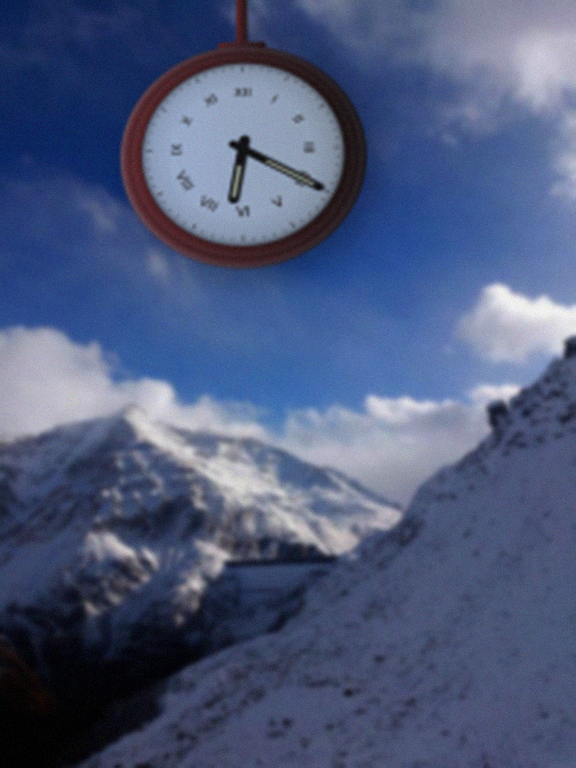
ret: {"hour": 6, "minute": 20}
